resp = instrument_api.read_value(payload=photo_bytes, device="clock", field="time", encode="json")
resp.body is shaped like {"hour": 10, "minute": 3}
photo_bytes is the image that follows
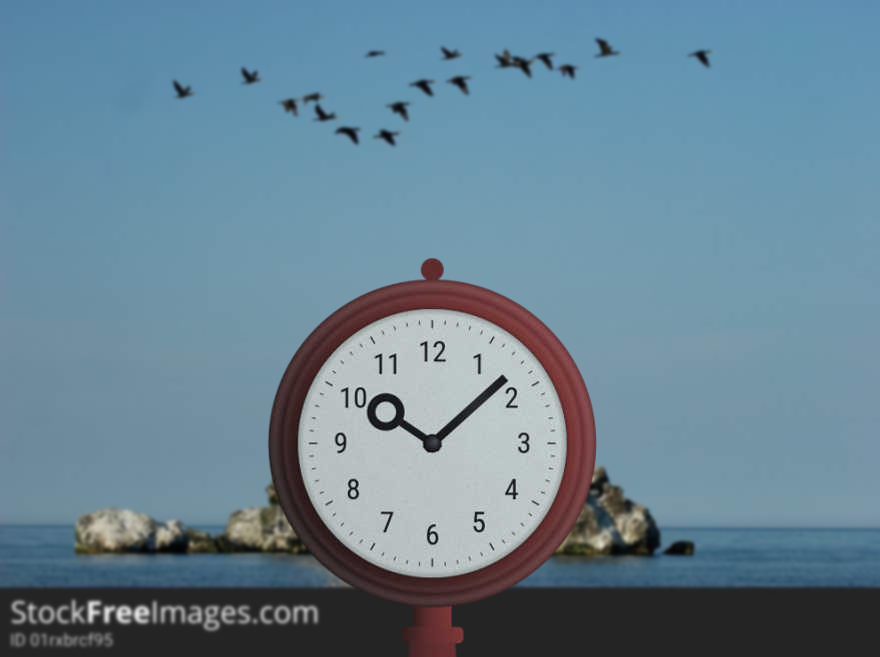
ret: {"hour": 10, "minute": 8}
